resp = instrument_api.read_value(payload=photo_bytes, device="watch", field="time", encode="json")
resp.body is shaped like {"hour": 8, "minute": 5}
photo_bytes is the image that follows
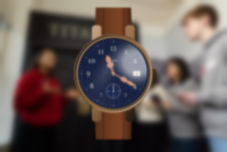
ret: {"hour": 11, "minute": 20}
